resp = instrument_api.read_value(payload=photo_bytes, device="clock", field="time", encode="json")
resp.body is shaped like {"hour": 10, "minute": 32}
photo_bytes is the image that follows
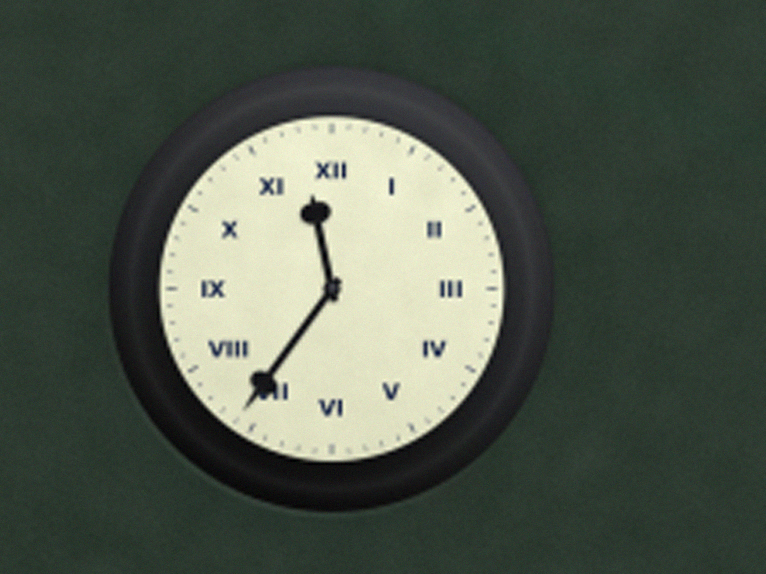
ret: {"hour": 11, "minute": 36}
